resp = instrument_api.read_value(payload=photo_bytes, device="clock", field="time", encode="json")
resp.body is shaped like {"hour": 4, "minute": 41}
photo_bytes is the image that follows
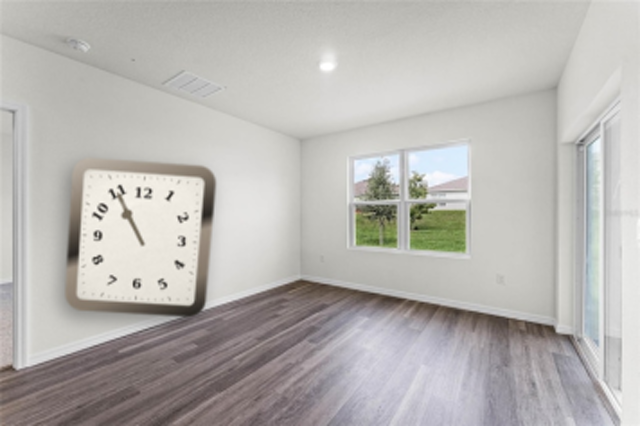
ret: {"hour": 10, "minute": 55}
